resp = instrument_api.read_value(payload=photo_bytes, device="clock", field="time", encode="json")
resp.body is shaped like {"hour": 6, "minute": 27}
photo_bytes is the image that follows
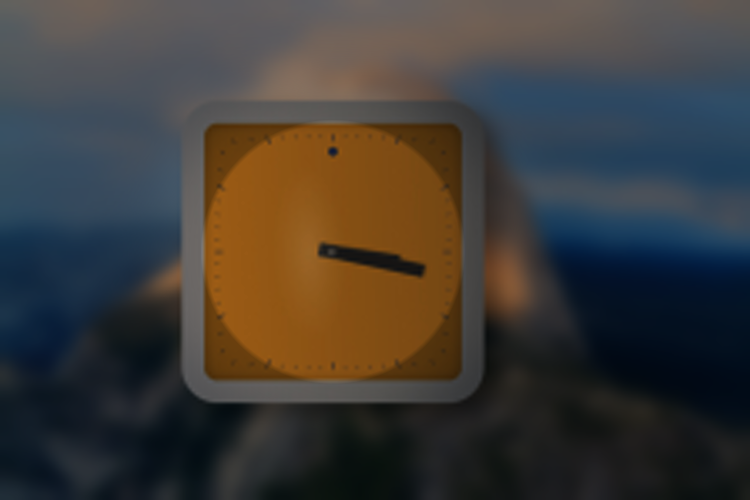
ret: {"hour": 3, "minute": 17}
